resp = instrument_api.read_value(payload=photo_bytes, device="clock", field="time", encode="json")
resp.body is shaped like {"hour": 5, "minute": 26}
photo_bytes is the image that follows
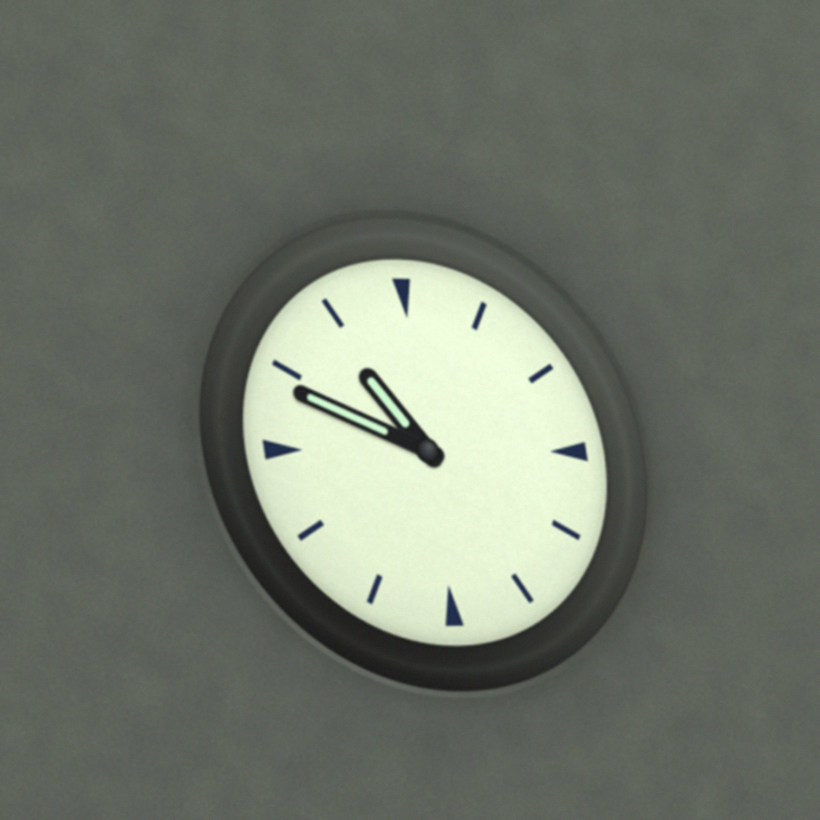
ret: {"hour": 10, "minute": 49}
